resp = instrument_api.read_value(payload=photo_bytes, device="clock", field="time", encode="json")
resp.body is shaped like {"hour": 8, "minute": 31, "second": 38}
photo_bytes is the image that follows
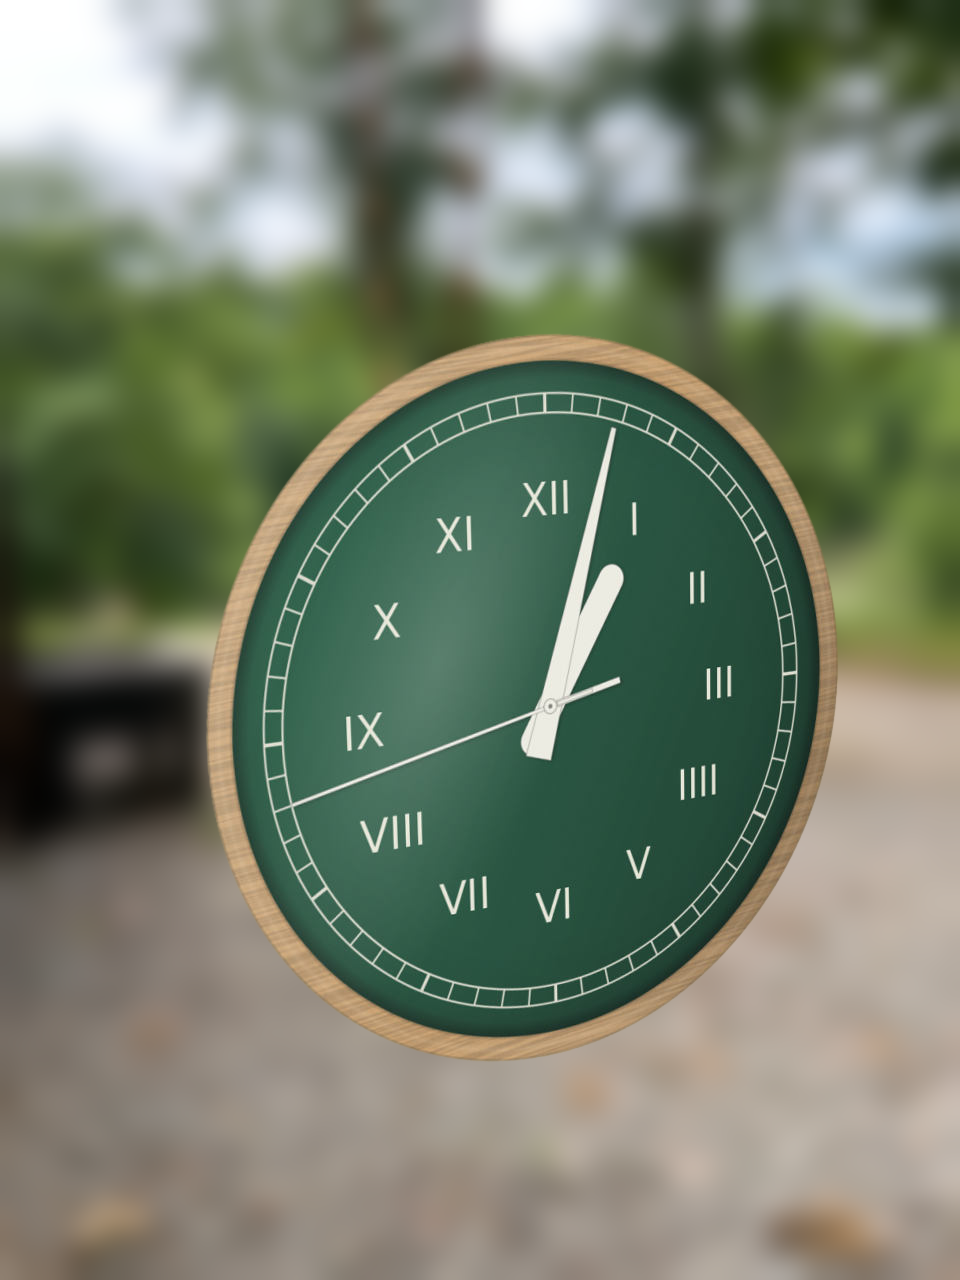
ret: {"hour": 1, "minute": 2, "second": 43}
